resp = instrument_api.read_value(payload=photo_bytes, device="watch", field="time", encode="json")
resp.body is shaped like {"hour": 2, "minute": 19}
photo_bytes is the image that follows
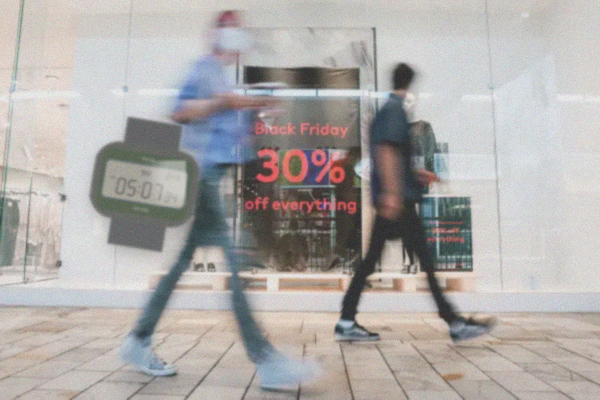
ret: {"hour": 5, "minute": 7}
